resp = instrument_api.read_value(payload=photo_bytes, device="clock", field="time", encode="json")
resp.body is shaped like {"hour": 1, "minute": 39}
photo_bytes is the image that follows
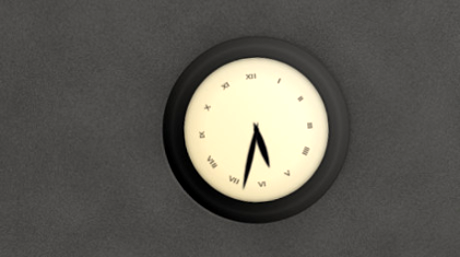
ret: {"hour": 5, "minute": 33}
